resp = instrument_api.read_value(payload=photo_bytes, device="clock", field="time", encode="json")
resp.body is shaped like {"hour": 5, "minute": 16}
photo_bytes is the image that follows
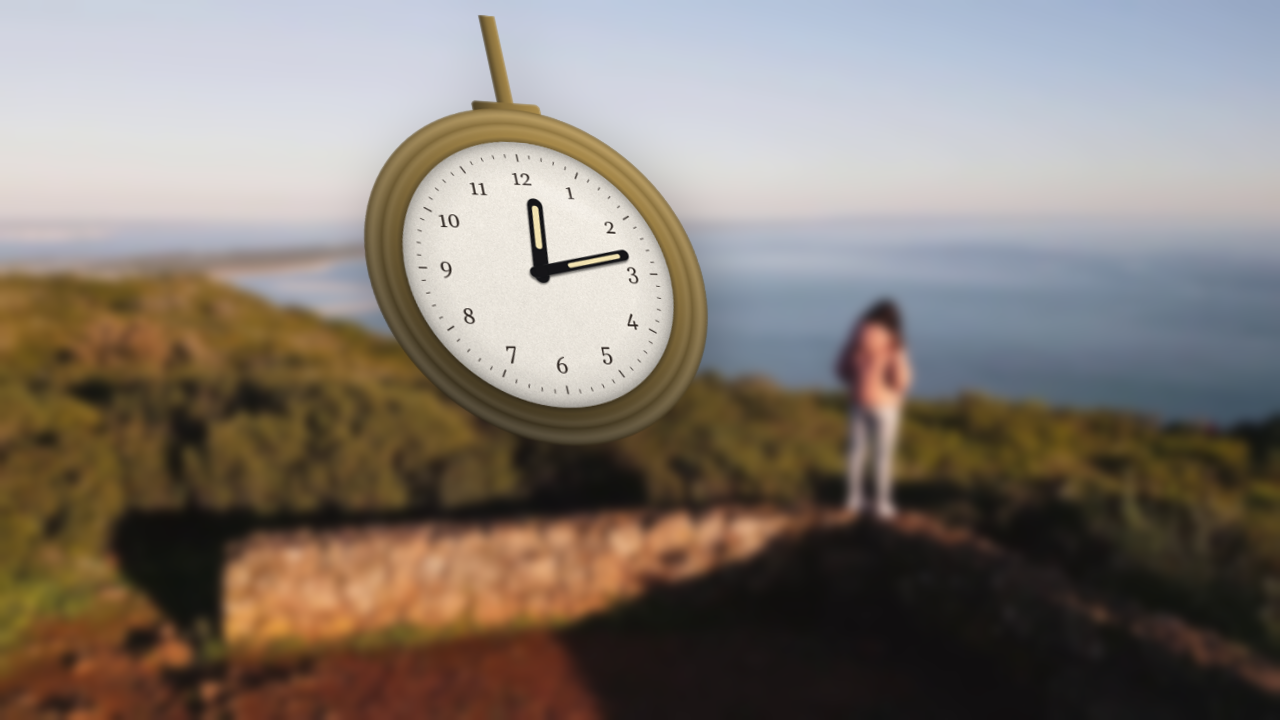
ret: {"hour": 12, "minute": 13}
